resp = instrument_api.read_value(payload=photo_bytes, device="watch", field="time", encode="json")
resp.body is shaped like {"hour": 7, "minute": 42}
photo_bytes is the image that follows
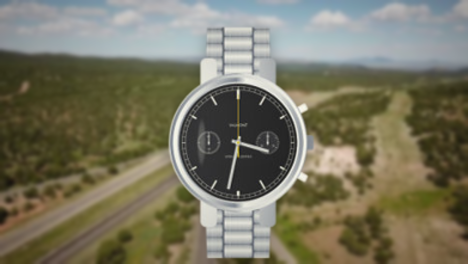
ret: {"hour": 3, "minute": 32}
